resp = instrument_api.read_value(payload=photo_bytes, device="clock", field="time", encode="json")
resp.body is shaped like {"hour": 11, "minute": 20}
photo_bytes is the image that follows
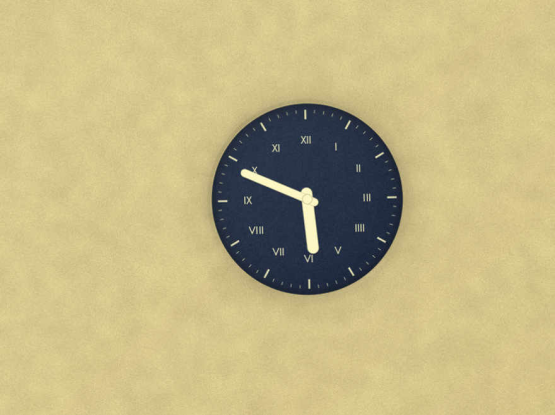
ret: {"hour": 5, "minute": 49}
